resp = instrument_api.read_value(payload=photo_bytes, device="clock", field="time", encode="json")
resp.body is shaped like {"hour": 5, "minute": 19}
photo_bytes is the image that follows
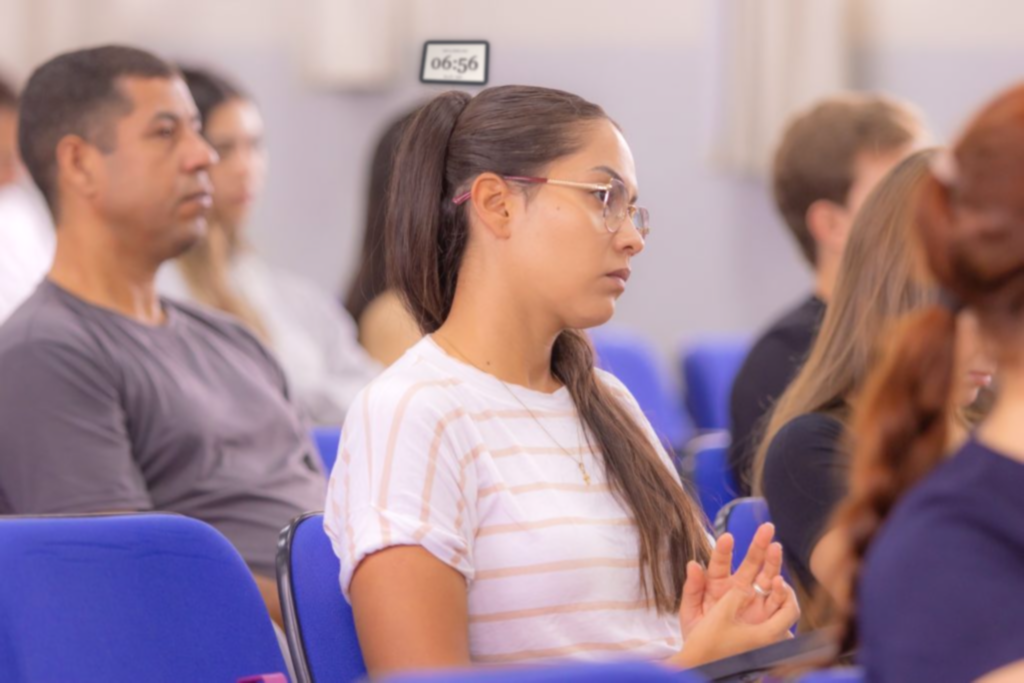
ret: {"hour": 6, "minute": 56}
